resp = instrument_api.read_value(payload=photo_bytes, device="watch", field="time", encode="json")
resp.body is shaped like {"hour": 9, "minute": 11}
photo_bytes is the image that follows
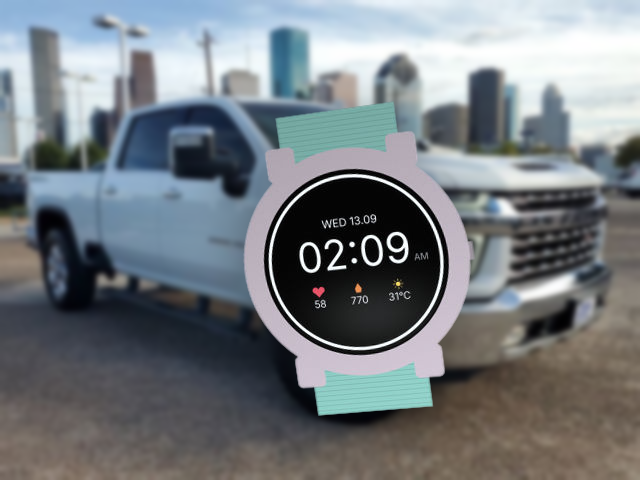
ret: {"hour": 2, "minute": 9}
